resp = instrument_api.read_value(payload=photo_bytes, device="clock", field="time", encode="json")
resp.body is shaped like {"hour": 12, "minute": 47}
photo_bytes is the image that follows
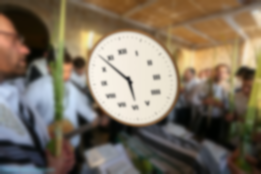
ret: {"hour": 5, "minute": 53}
